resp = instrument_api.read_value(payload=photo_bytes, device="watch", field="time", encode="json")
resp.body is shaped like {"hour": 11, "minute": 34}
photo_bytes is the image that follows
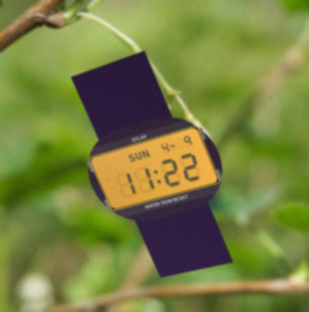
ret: {"hour": 11, "minute": 22}
